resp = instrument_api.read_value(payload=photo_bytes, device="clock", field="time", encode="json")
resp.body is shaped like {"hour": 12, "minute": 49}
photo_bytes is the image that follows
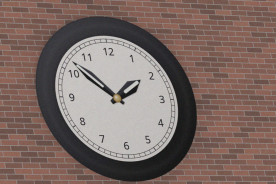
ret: {"hour": 1, "minute": 52}
